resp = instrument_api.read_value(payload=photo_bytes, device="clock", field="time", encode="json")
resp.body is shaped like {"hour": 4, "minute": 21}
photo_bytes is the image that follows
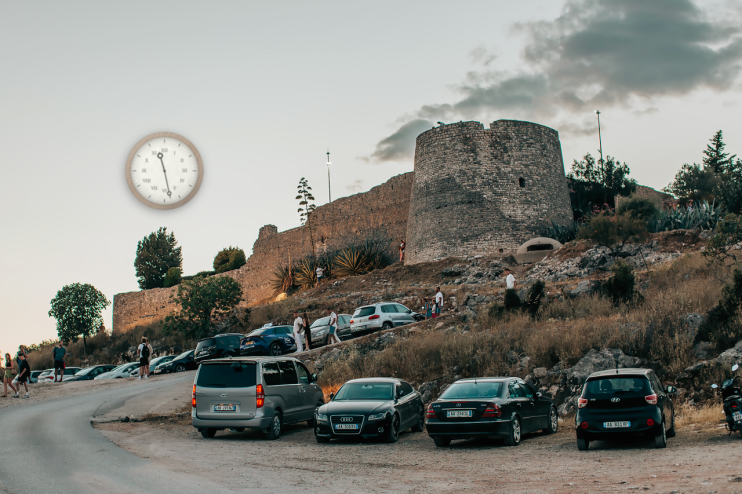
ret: {"hour": 11, "minute": 28}
